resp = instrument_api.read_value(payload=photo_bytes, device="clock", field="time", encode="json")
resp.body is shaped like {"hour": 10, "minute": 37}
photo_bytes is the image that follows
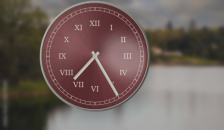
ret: {"hour": 7, "minute": 25}
